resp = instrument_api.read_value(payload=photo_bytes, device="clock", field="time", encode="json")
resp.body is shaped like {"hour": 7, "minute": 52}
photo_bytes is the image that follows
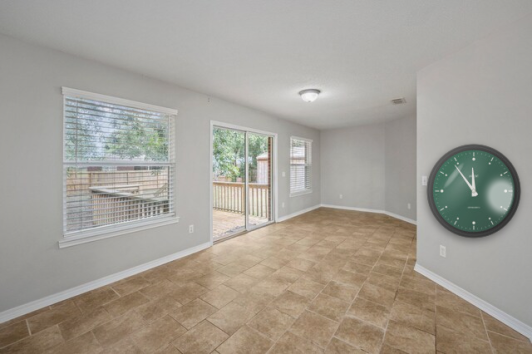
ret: {"hour": 11, "minute": 54}
